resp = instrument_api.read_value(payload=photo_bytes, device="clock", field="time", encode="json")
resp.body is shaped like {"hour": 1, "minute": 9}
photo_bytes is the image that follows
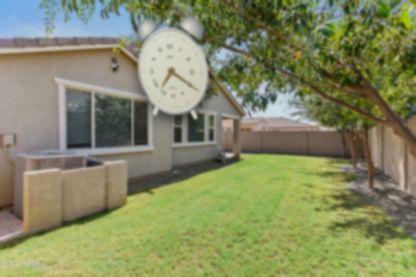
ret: {"hour": 7, "minute": 20}
